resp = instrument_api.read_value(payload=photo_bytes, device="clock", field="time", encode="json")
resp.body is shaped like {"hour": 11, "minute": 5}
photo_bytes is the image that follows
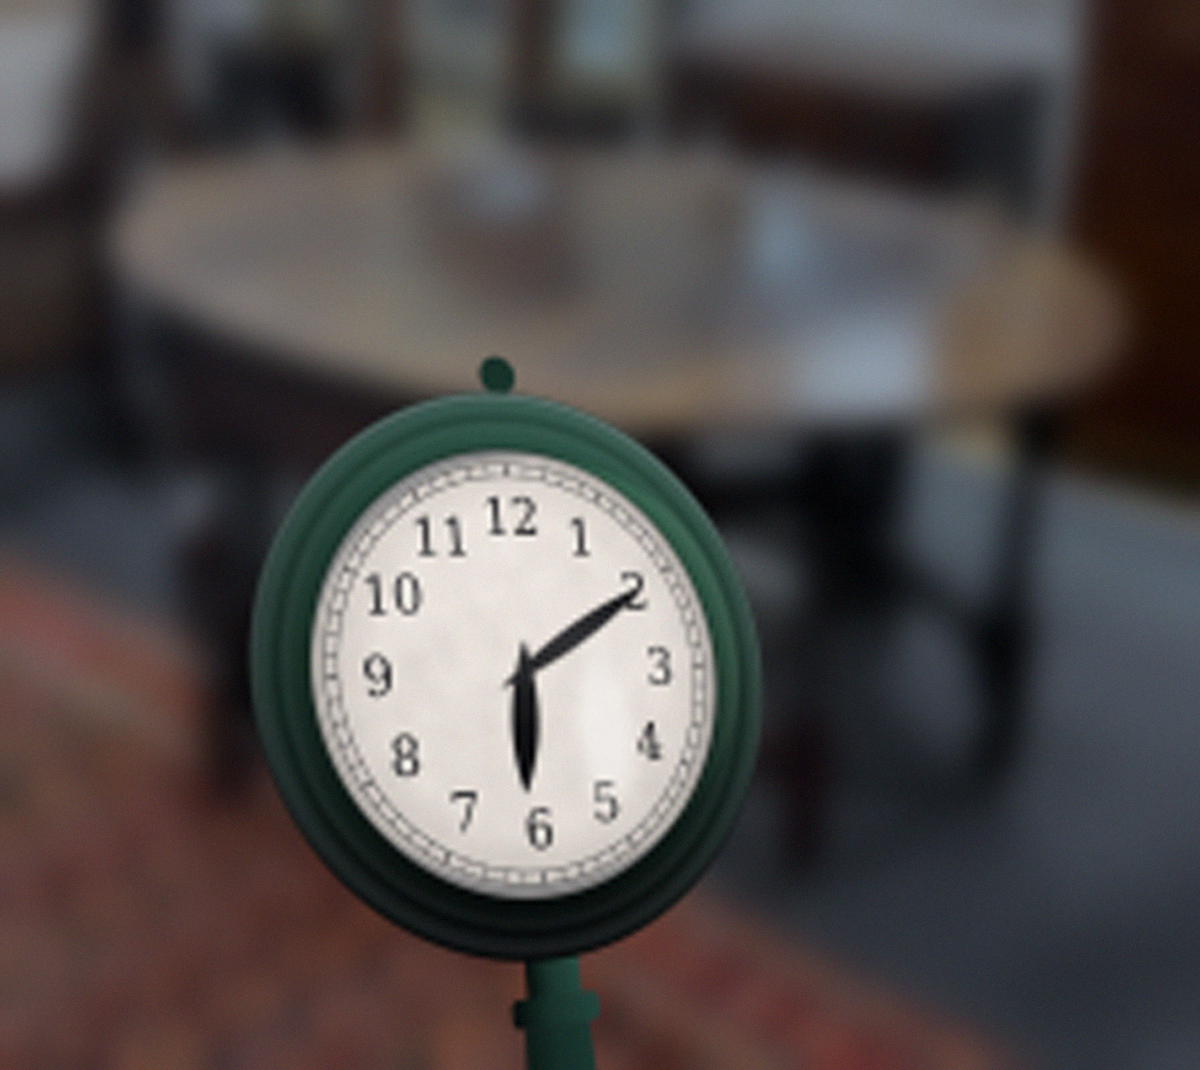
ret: {"hour": 6, "minute": 10}
